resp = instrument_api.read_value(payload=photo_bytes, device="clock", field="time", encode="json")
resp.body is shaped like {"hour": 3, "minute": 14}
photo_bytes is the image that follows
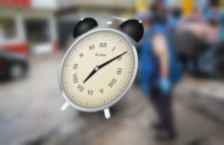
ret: {"hour": 7, "minute": 9}
